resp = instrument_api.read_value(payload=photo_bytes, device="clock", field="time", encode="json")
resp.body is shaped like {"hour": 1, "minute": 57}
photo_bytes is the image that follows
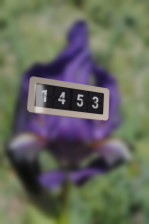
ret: {"hour": 14, "minute": 53}
